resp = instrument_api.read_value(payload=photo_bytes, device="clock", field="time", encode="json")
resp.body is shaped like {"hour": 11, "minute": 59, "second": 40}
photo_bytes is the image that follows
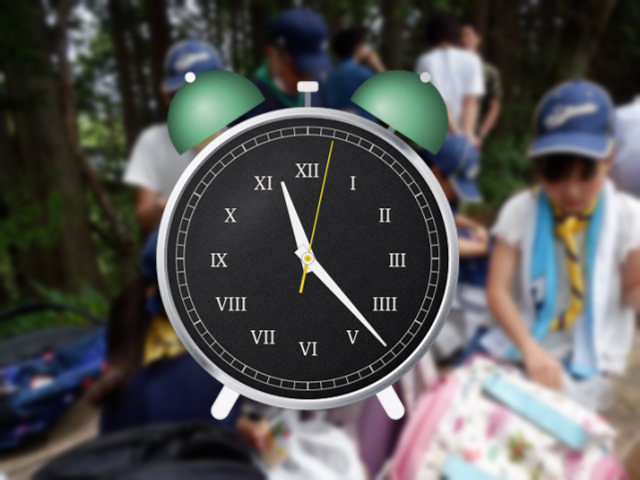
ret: {"hour": 11, "minute": 23, "second": 2}
